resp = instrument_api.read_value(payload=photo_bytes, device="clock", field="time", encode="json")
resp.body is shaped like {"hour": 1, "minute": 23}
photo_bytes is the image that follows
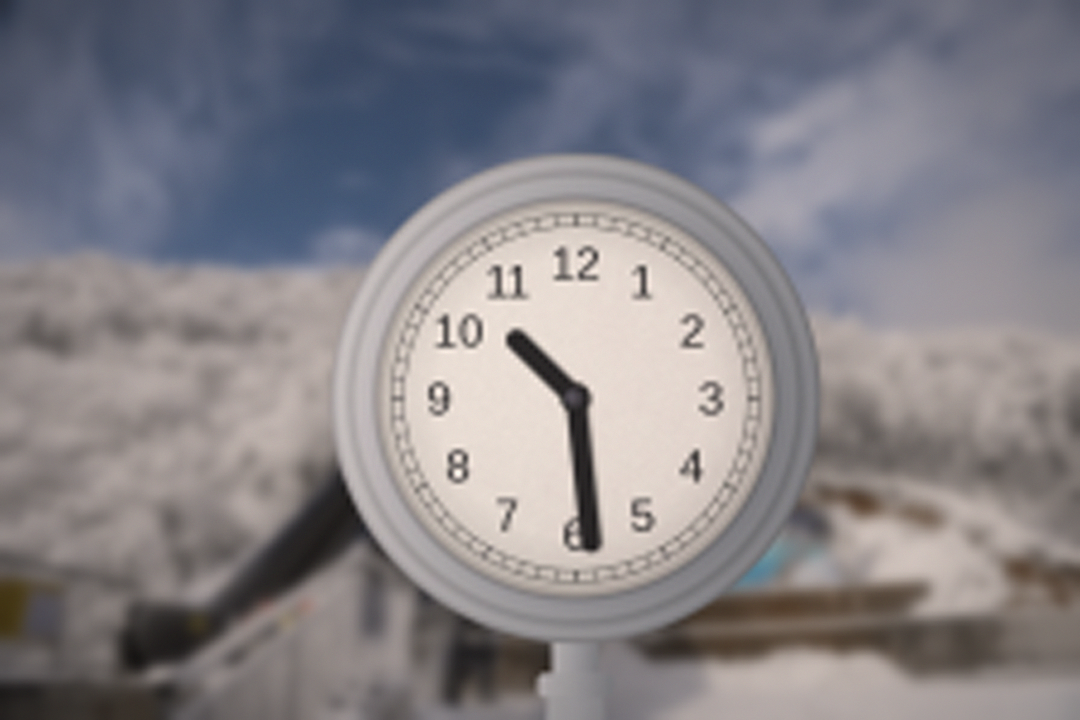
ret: {"hour": 10, "minute": 29}
